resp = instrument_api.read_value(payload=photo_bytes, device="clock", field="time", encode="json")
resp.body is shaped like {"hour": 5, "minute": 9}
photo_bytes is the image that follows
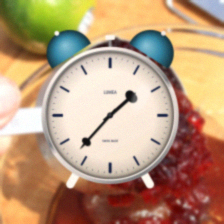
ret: {"hour": 1, "minute": 37}
